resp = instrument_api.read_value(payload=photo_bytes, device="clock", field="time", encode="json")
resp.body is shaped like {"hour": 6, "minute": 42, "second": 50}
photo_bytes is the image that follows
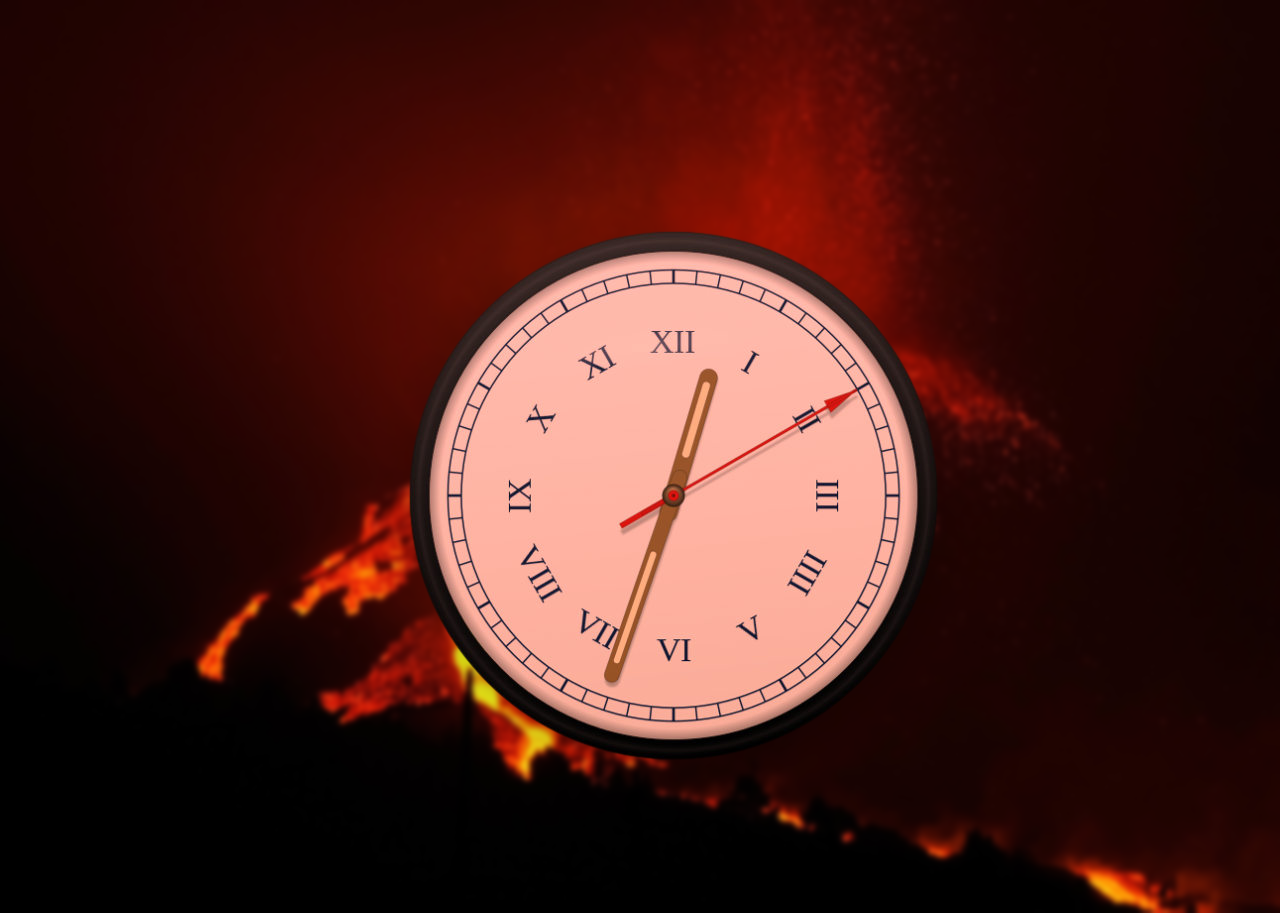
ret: {"hour": 12, "minute": 33, "second": 10}
